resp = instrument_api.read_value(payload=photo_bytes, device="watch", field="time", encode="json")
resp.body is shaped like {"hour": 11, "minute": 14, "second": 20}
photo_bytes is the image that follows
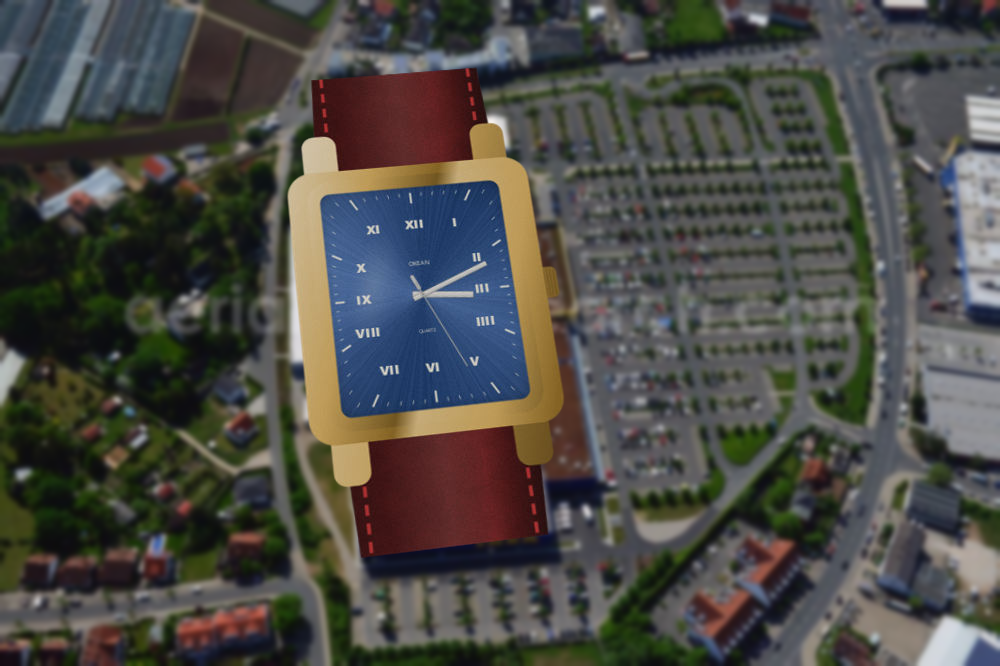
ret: {"hour": 3, "minute": 11, "second": 26}
